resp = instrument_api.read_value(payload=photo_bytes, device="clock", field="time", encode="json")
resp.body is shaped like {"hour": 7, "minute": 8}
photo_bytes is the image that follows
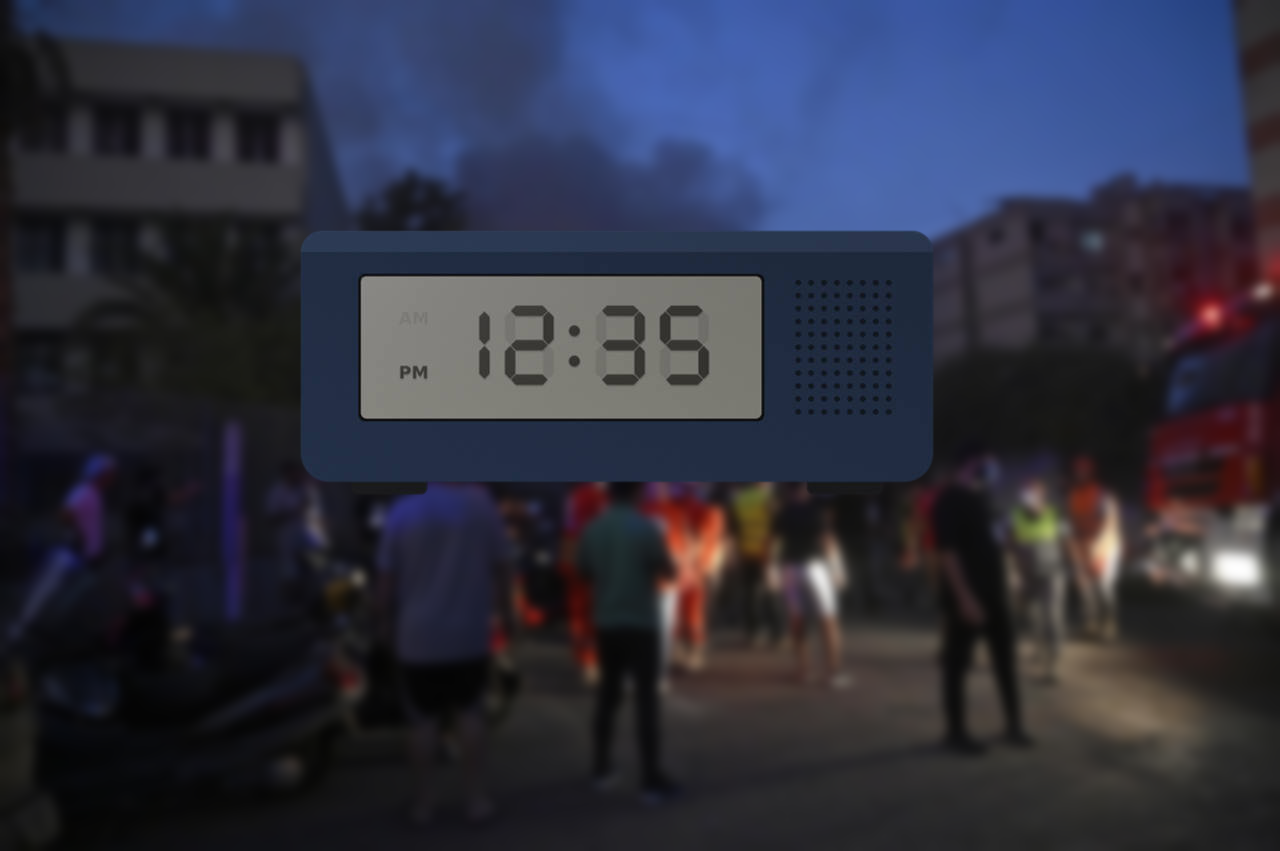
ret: {"hour": 12, "minute": 35}
